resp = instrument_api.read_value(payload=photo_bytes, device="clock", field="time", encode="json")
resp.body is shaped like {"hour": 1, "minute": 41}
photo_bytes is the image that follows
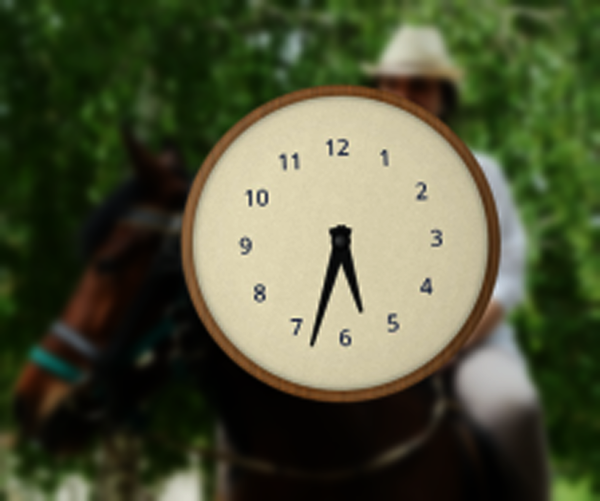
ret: {"hour": 5, "minute": 33}
